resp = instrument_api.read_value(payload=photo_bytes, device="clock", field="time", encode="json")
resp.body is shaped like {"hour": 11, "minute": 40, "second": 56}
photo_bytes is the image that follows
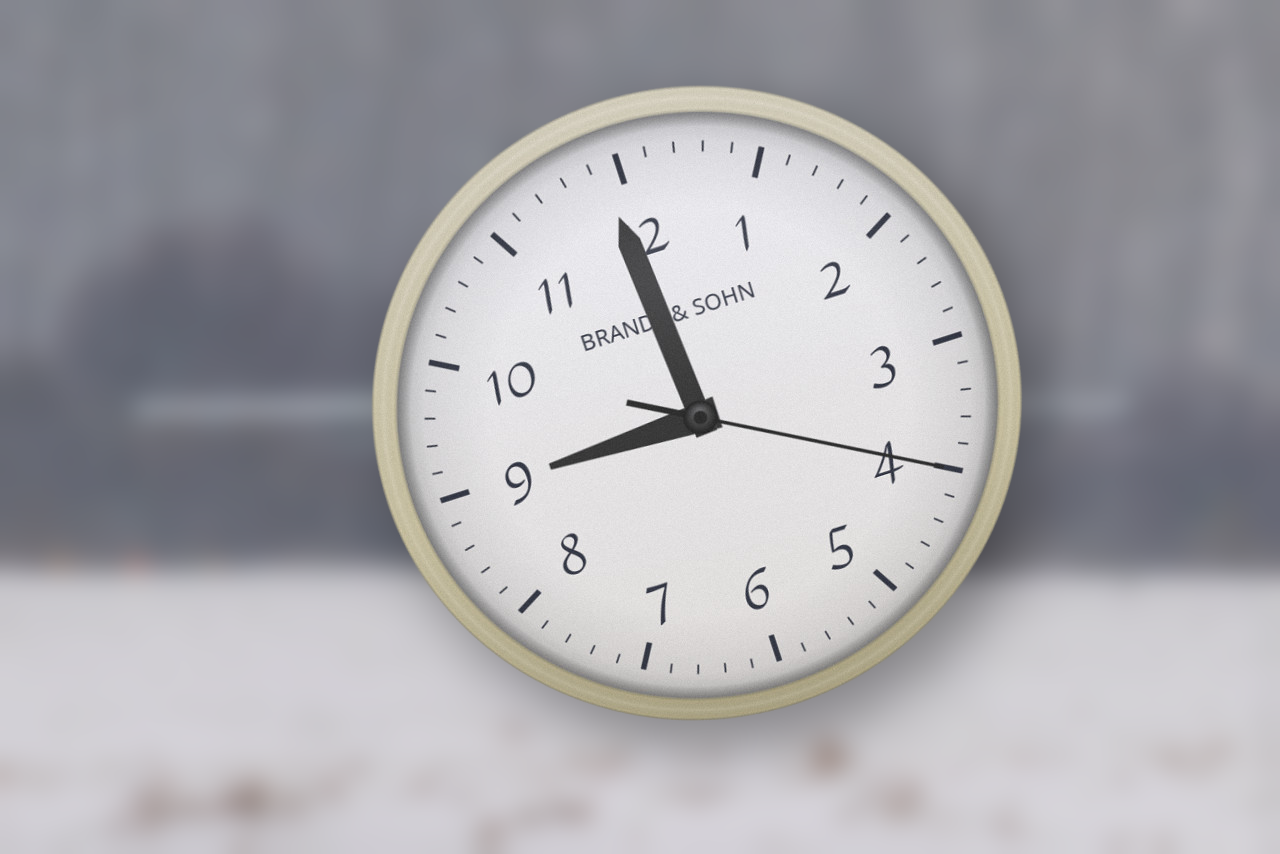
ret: {"hour": 8, "minute": 59, "second": 20}
